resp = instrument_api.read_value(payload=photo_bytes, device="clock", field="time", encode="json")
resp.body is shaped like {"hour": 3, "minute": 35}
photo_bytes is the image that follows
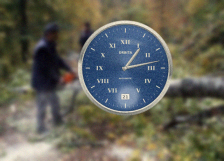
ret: {"hour": 1, "minute": 13}
